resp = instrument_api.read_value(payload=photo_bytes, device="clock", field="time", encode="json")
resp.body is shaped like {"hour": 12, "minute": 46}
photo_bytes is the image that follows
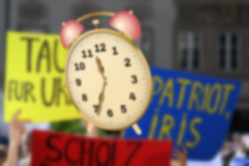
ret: {"hour": 11, "minute": 34}
